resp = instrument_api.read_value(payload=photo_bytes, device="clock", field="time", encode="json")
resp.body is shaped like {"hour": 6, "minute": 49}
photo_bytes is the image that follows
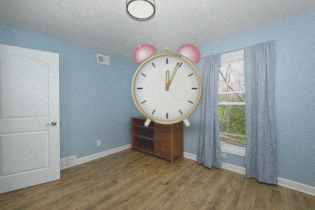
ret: {"hour": 12, "minute": 4}
